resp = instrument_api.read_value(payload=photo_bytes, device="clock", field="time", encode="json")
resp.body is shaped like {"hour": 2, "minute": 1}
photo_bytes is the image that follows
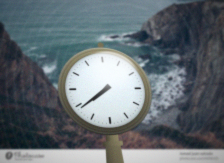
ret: {"hour": 7, "minute": 39}
